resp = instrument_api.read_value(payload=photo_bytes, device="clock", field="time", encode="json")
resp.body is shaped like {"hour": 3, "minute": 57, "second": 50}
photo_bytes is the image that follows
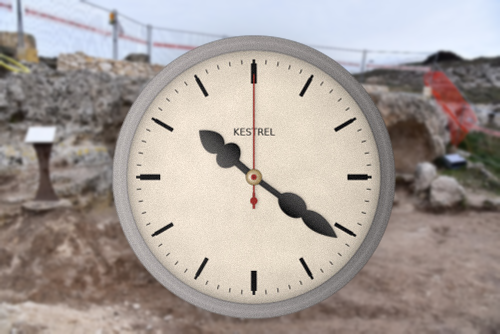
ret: {"hour": 10, "minute": 21, "second": 0}
